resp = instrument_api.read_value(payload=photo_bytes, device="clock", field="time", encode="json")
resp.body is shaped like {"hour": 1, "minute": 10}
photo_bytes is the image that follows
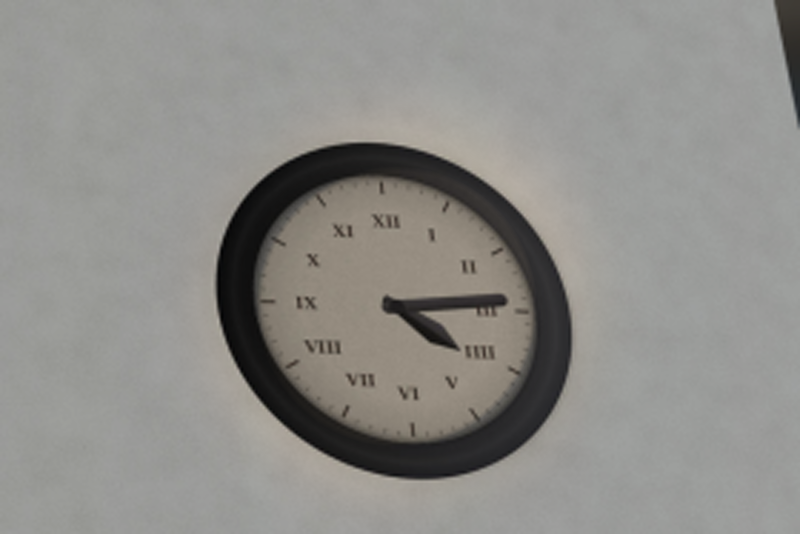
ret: {"hour": 4, "minute": 14}
